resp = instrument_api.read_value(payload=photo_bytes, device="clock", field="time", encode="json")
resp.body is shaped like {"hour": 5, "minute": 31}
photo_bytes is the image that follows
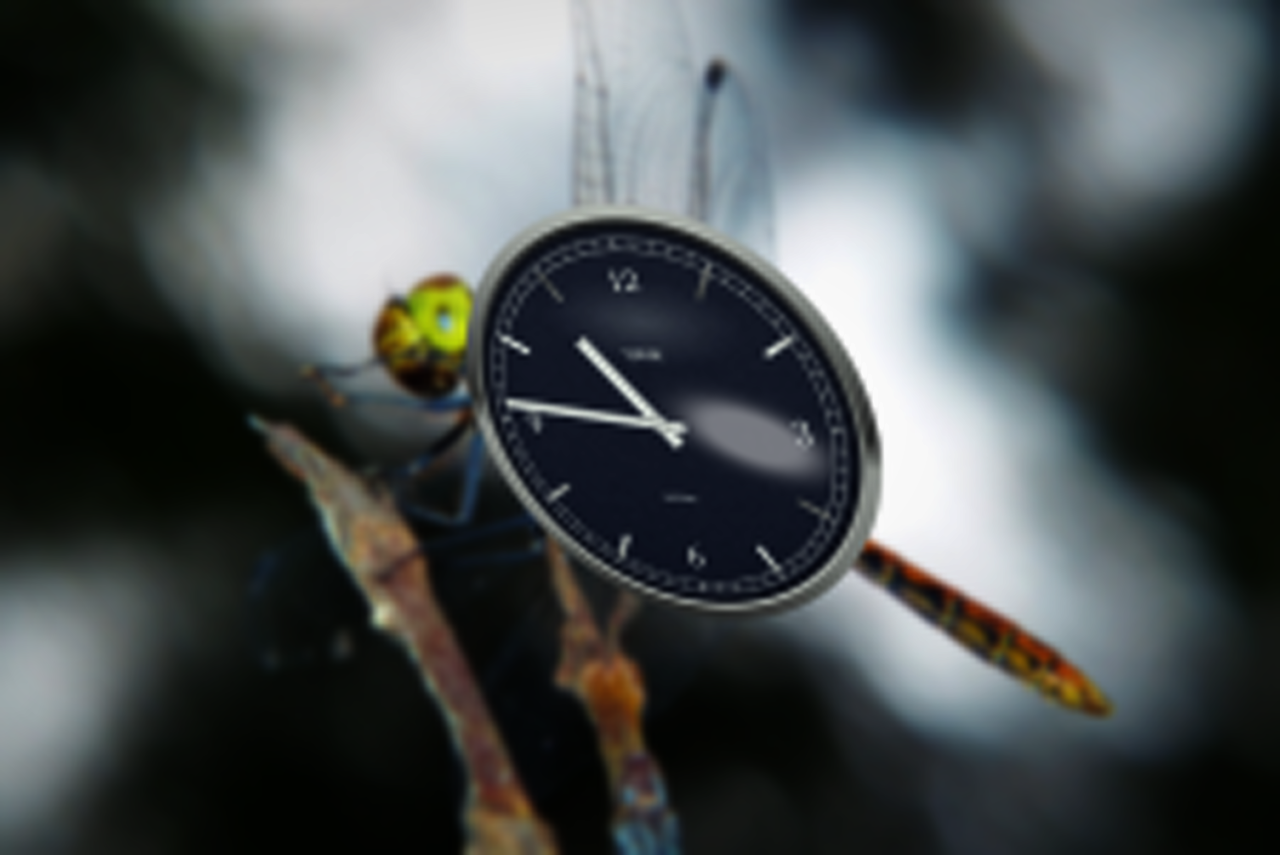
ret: {"hour": 10, "minute": 46}
